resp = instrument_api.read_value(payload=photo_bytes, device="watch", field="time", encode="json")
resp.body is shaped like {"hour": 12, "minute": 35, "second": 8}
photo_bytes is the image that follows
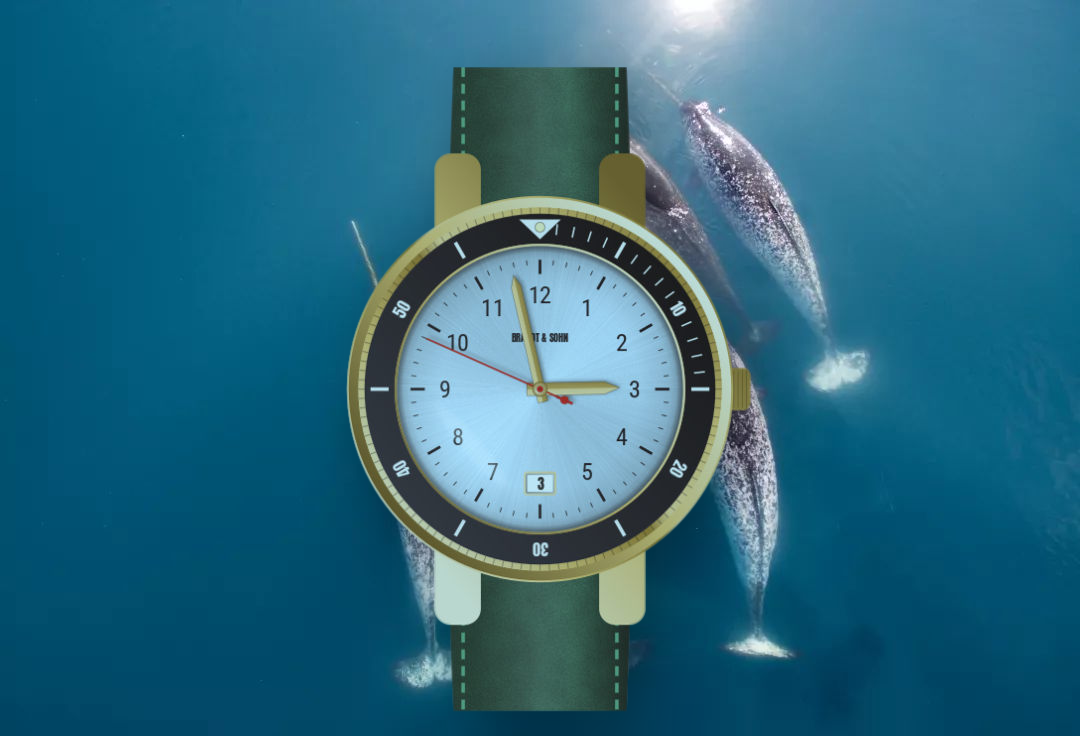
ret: {"hour": 2, "minute": 57, "second": 49}
